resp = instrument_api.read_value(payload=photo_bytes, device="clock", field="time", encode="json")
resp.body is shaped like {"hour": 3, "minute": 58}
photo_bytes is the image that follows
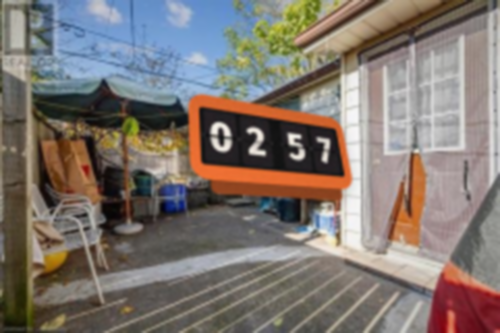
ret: {"hour": 2, "minute": 57}
